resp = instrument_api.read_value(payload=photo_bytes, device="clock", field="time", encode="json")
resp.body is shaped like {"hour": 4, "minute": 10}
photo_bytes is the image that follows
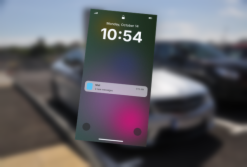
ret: {"hour": 10, "minute": 54}
